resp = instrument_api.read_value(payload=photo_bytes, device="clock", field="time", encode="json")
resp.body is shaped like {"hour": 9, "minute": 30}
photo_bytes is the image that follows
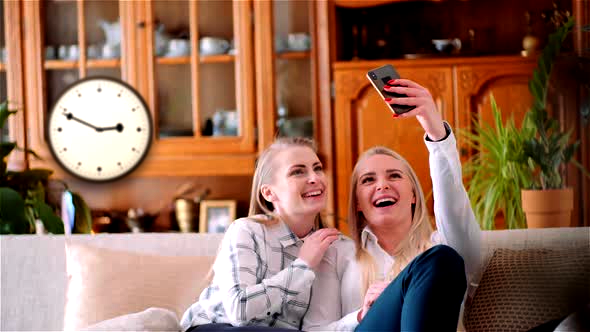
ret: {"hour": 2, "minute": 49}
